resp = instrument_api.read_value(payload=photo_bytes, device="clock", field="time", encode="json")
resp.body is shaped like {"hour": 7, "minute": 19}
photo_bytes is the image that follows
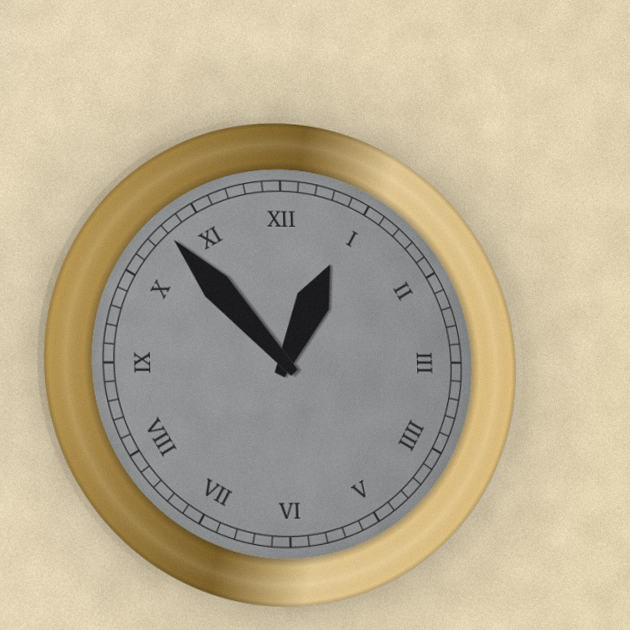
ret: {"hour": 12, "minute": 53}
